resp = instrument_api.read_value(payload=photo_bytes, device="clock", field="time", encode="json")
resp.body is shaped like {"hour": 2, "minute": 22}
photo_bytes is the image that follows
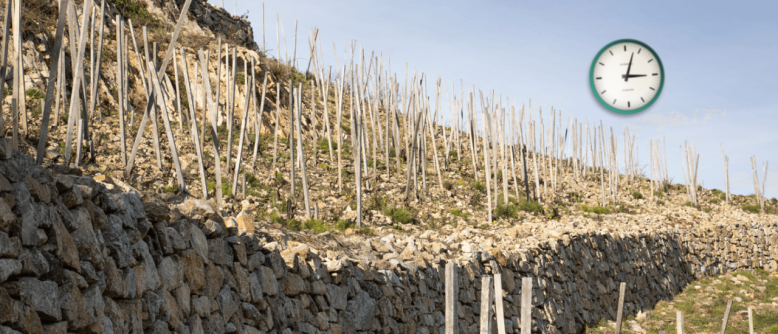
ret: {"hour": 3, "minute": 3}
